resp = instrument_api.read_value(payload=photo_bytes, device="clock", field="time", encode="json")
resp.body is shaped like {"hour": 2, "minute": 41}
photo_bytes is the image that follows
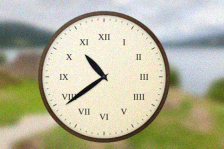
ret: {"hour": 10, "minute": 39}
